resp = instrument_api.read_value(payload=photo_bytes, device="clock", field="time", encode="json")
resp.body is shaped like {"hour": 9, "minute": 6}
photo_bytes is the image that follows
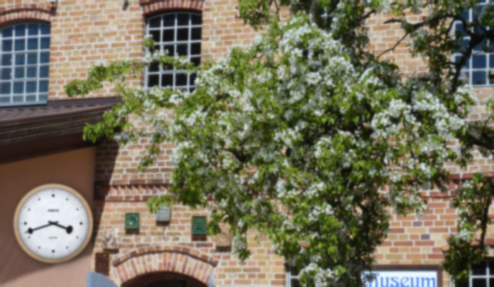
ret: {"hour": 3, "minute": 42}
